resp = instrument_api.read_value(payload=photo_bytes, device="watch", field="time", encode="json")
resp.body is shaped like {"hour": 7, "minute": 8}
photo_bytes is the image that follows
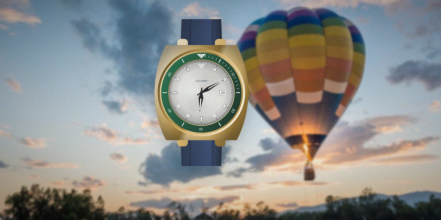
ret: {"hour": 6, "minute": 10}
